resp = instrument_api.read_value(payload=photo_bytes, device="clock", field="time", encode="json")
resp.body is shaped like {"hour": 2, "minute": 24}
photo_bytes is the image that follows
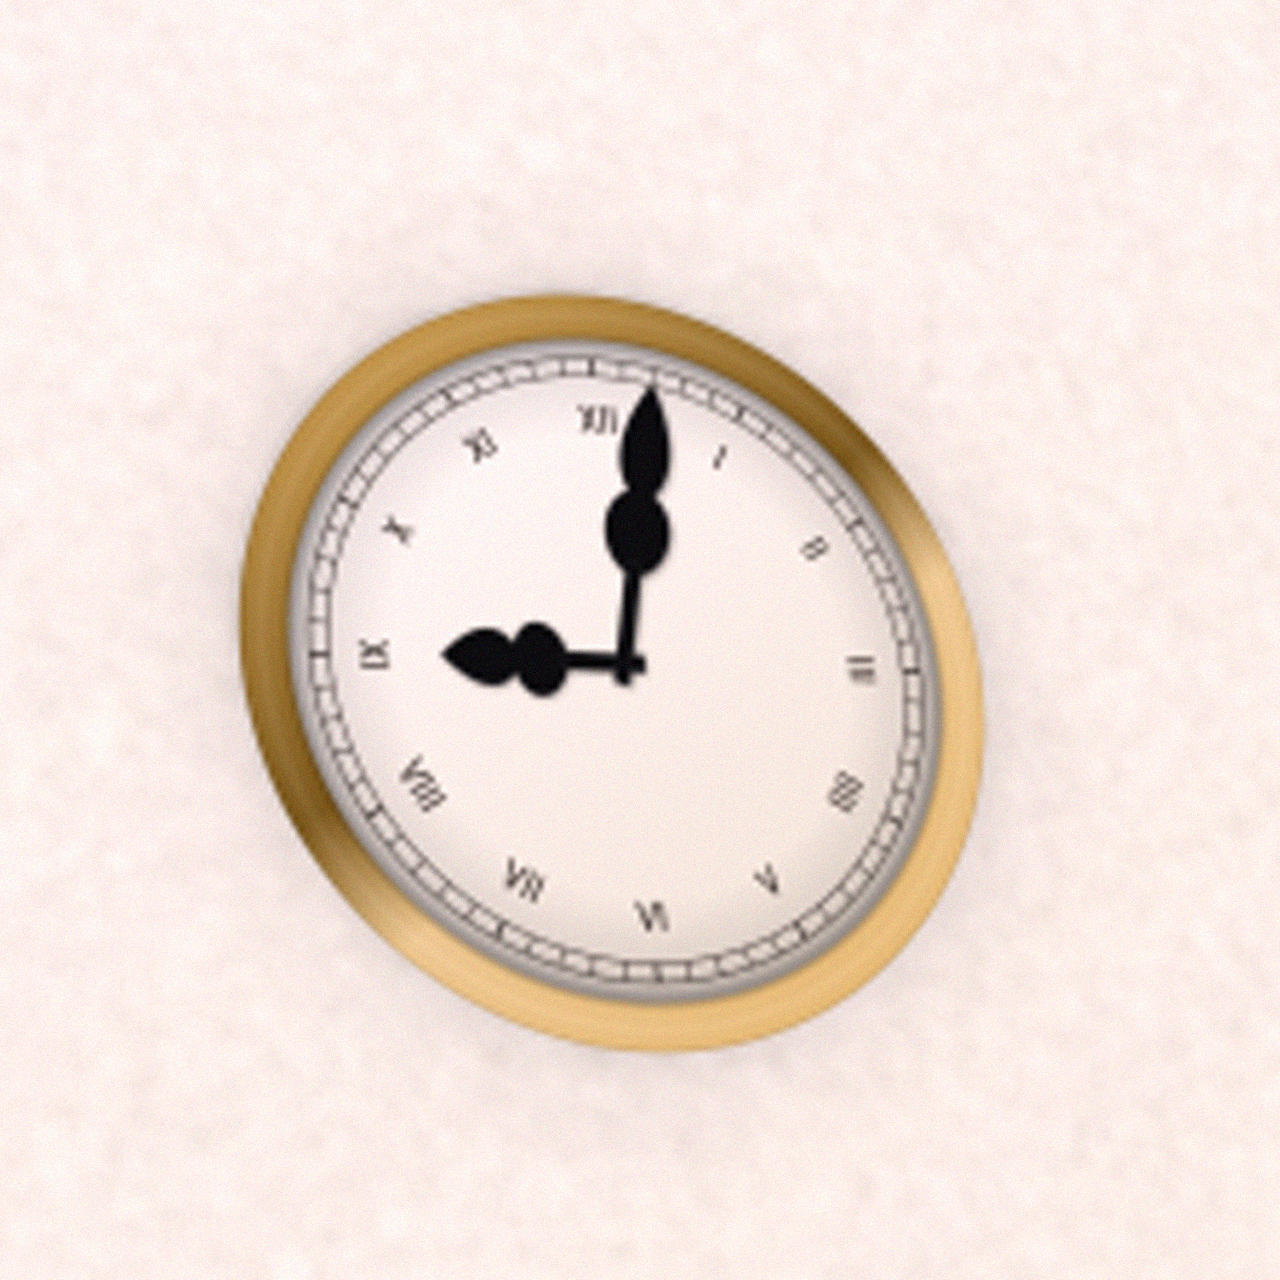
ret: {"hour": 9, "minute": 2}
